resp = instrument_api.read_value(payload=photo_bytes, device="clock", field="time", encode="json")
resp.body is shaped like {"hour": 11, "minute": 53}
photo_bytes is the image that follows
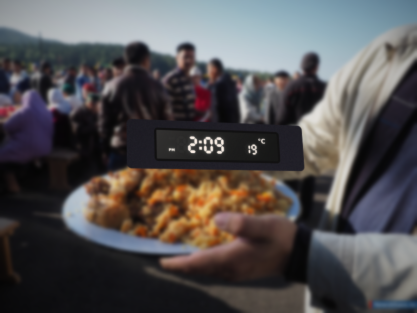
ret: {"hour": 2, "minute": 9}
